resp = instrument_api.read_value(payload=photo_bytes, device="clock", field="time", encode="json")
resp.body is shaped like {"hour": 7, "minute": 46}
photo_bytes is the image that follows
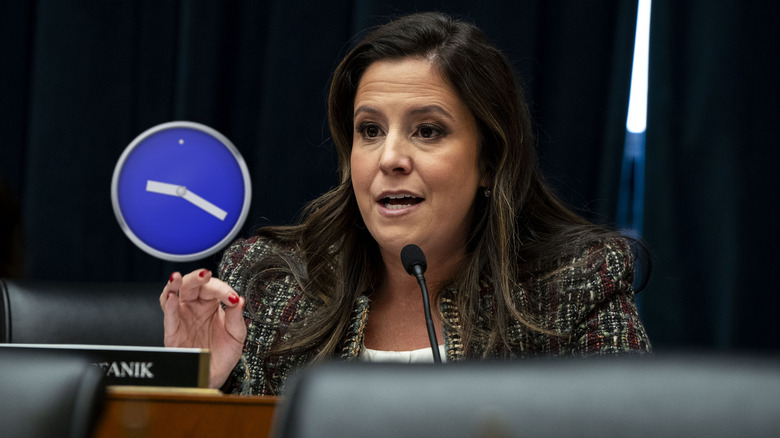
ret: {"hour": 9, "minute": 20}
